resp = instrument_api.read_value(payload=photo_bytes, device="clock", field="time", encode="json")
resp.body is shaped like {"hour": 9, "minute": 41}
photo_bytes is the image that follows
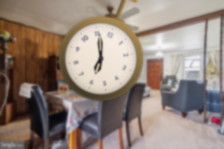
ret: {"hour": 5, "minute": 56}
